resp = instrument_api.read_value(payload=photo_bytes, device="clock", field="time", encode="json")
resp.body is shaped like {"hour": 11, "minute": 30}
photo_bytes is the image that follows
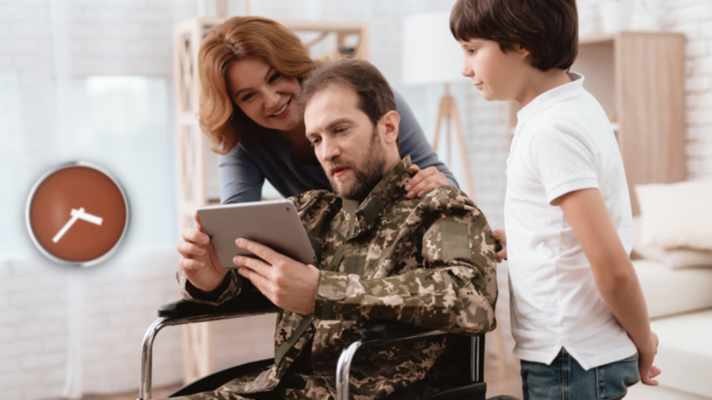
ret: {"hour": 3, "minute": 37}
